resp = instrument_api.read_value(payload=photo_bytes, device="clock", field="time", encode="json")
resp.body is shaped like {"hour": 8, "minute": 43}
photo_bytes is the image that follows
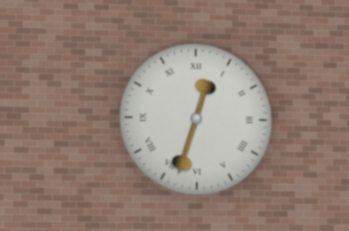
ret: {"hour": 12, "minute": 33}
